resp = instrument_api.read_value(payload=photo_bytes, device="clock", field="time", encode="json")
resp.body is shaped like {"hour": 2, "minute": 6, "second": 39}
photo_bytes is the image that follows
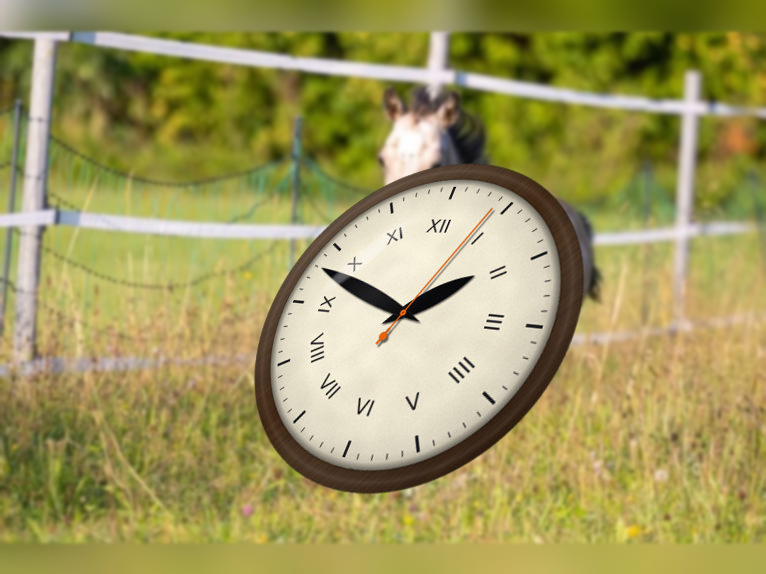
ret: {"hour": 1, "minute": 48, "second": 4}
